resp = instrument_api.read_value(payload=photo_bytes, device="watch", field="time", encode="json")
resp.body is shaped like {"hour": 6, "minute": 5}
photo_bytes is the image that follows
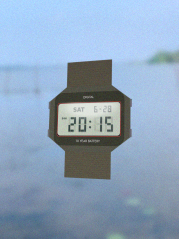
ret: {"hour": 20, "minute": 15}
